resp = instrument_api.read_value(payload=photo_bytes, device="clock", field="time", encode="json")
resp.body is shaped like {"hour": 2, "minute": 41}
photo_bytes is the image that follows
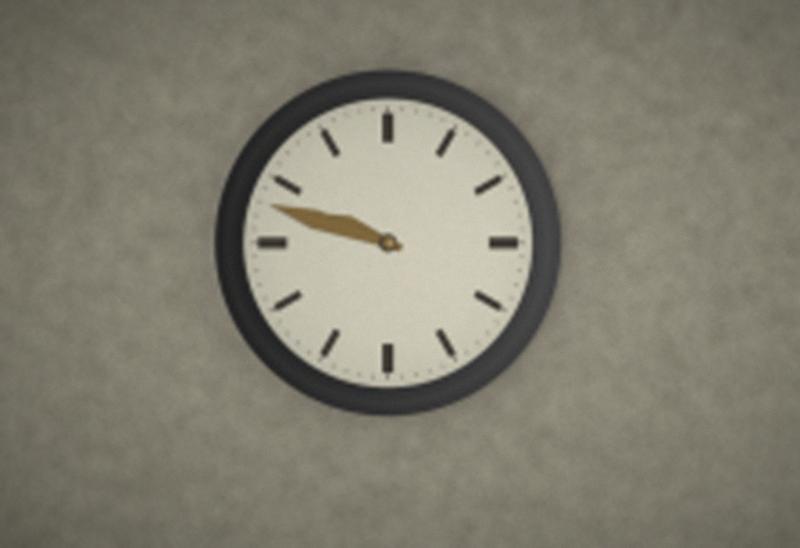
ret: {"hour": 9, "minute": 48}
